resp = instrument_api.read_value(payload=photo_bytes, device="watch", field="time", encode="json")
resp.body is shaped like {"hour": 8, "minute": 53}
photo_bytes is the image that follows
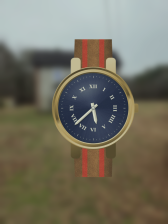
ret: {"hour": 5, "minute": 38}
